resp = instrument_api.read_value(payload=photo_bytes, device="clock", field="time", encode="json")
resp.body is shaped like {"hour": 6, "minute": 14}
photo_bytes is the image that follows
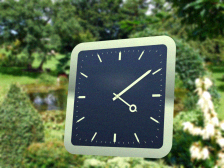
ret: {"hour": 4, "minute": 9}
